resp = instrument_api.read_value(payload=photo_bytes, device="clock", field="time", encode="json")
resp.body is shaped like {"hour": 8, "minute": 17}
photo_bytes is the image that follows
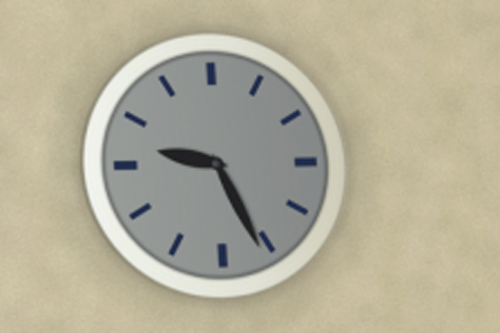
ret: {"hour": 9, "minute": 26}
